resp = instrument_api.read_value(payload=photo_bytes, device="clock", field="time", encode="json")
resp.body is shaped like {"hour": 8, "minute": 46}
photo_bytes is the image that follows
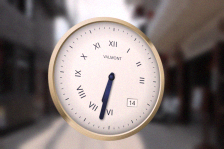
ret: {"hour": 6, "minute": 32}
